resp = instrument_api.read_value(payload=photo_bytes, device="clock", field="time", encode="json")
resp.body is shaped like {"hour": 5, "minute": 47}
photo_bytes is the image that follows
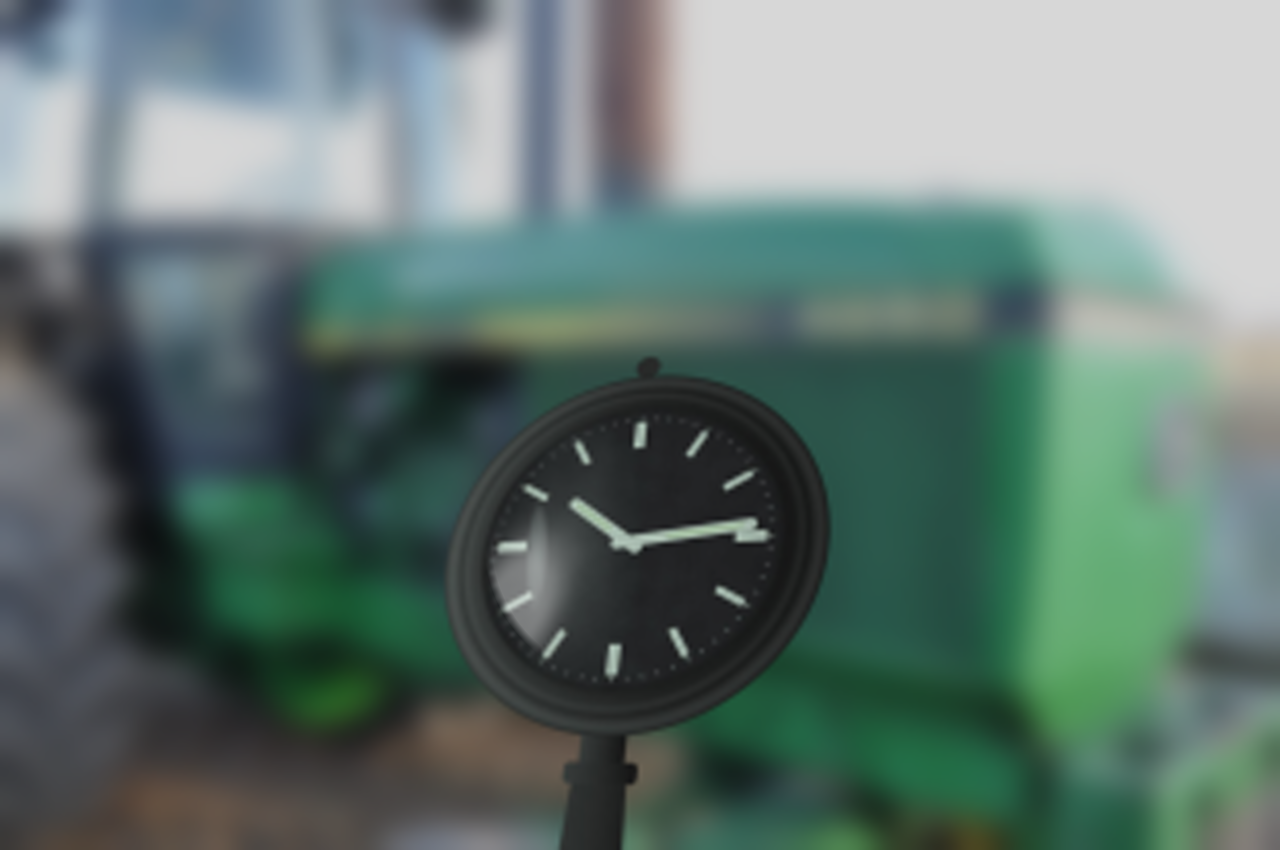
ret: {"hour": 10, "minute": 14}
